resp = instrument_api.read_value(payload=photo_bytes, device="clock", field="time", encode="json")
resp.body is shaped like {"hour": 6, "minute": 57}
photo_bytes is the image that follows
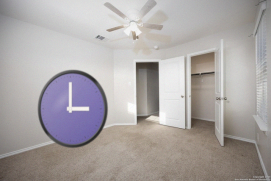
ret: {"hour": 3, "minute": 0}
